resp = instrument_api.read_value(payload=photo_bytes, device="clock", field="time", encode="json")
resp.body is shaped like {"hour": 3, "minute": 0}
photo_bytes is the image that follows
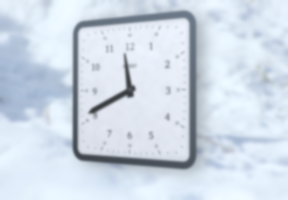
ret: {"hour": 11, "minute": 41}
